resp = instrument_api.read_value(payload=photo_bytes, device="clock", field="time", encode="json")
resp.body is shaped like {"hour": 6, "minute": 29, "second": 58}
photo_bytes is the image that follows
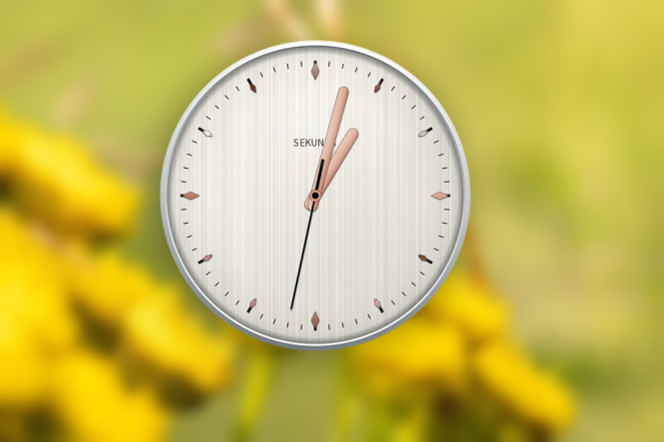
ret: {"hour": 1, "minute": 2, "second": 32}
